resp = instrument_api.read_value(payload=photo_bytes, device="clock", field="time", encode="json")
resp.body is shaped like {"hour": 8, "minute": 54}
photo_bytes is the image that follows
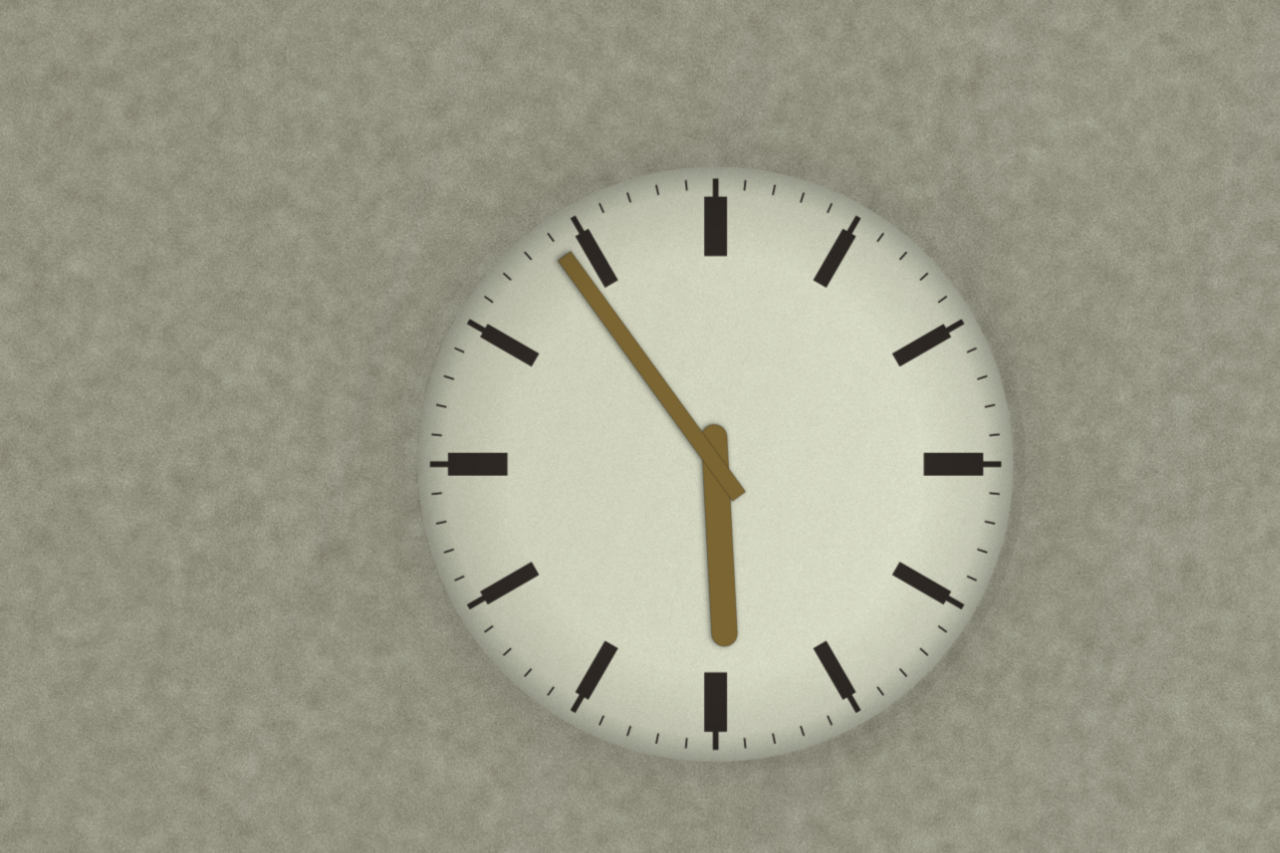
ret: {"hour": 5, "minute": 54}
